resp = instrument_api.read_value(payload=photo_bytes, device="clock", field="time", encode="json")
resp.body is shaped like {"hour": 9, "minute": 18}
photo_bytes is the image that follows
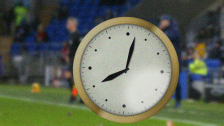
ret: {"hour": 8, "minute": 2}
